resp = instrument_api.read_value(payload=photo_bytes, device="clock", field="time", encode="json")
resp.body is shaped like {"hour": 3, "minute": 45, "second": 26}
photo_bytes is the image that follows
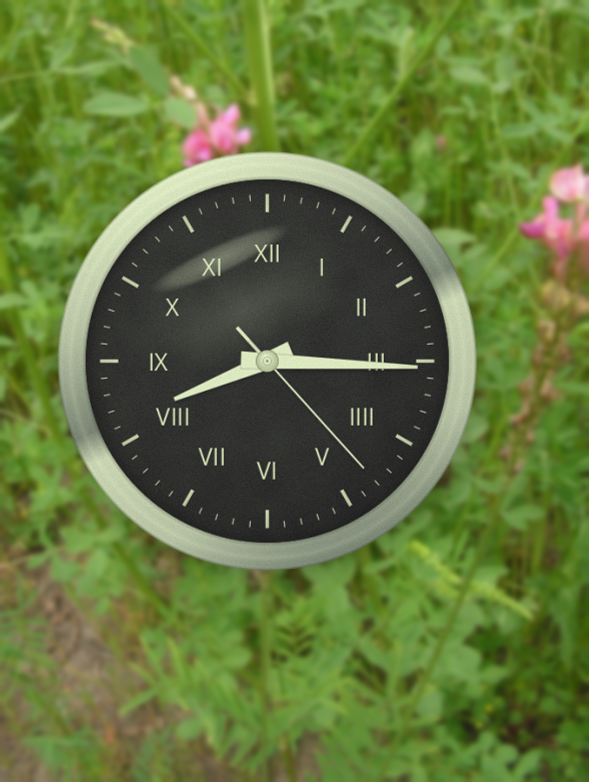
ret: {"hour": 8, "minute": 15, "second": 23}
